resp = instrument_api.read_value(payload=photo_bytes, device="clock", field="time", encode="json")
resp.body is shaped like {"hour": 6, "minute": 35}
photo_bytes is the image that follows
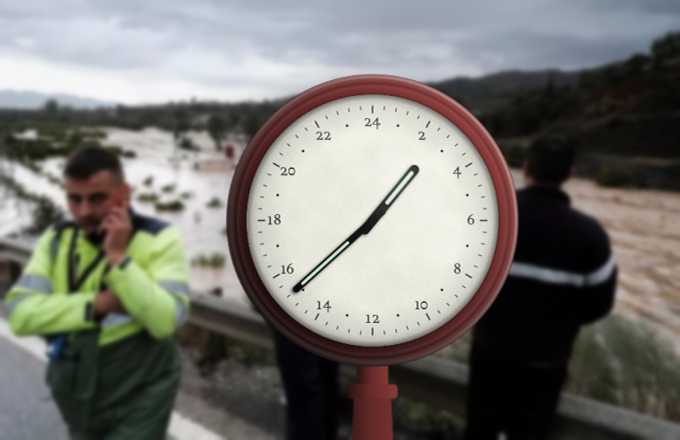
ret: {"hour": 2, "minute": 38}
